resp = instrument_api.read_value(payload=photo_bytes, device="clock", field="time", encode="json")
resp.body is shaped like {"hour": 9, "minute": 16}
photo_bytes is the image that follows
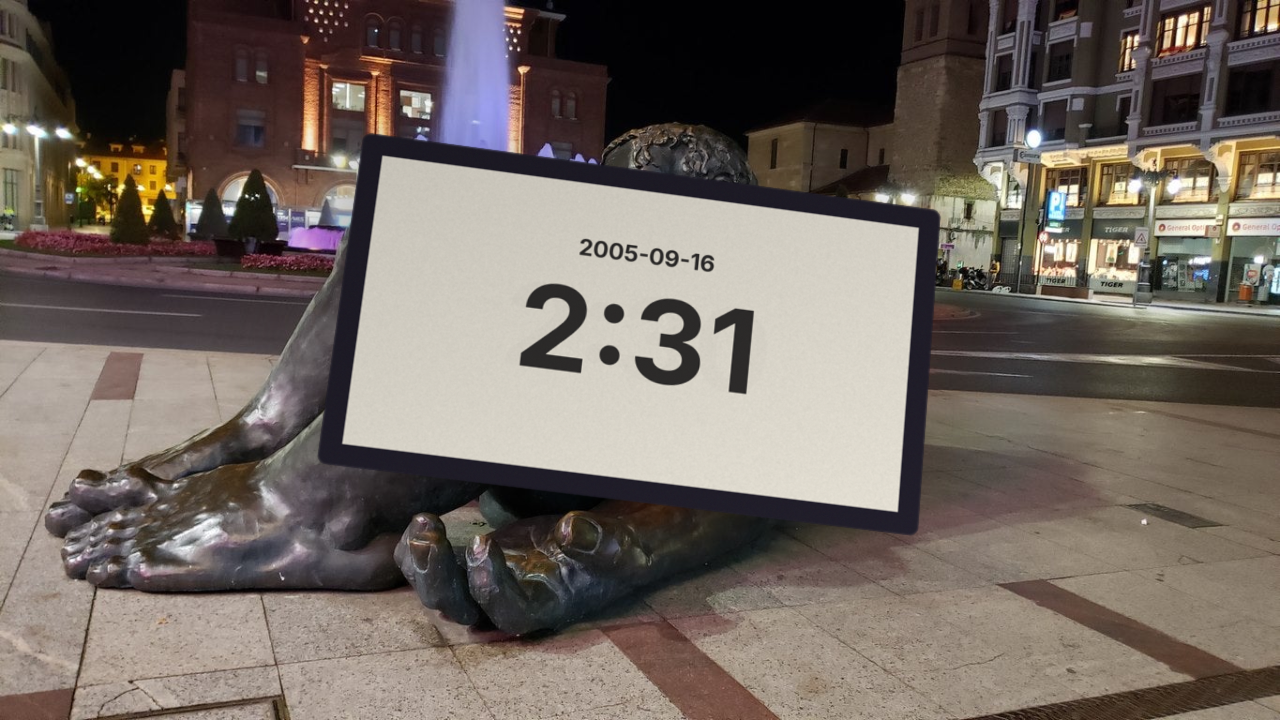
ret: {"hour": 2, "minute": 31}
